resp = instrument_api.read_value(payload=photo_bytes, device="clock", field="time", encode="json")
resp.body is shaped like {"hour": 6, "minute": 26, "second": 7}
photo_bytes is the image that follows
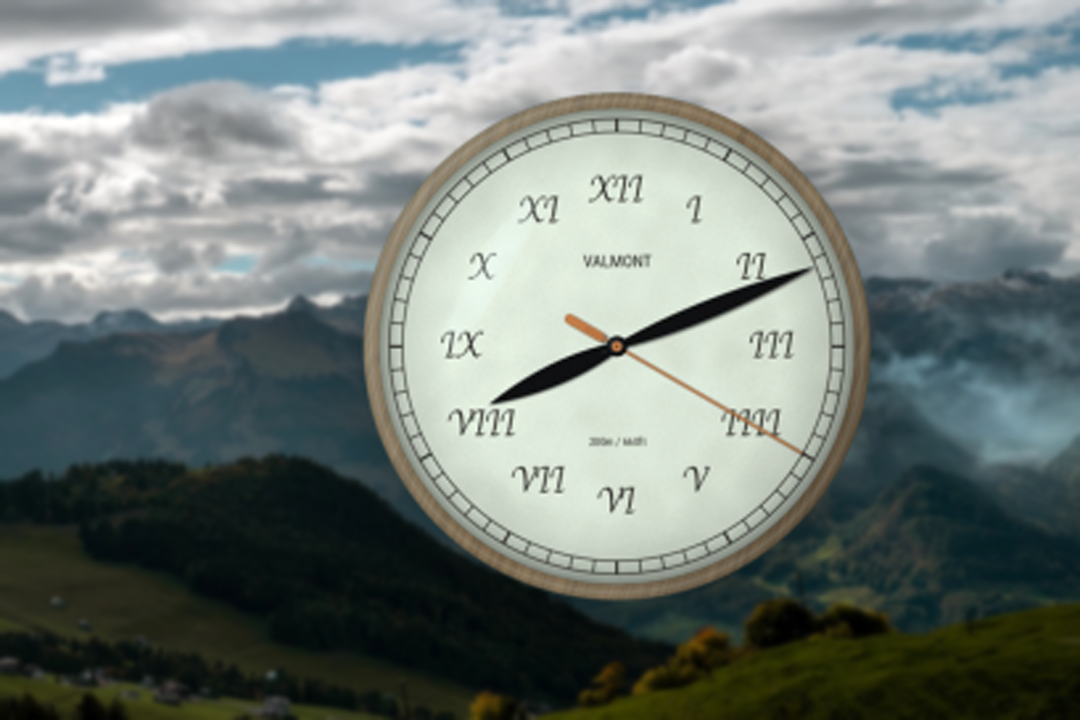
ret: {"hour": 8, "minute": 11, "second": 20}
